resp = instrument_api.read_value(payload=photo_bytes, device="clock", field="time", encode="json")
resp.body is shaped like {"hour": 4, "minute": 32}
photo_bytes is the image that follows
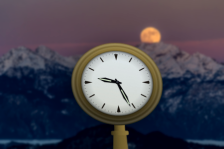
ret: {"hour": 9, "minute": 26}
